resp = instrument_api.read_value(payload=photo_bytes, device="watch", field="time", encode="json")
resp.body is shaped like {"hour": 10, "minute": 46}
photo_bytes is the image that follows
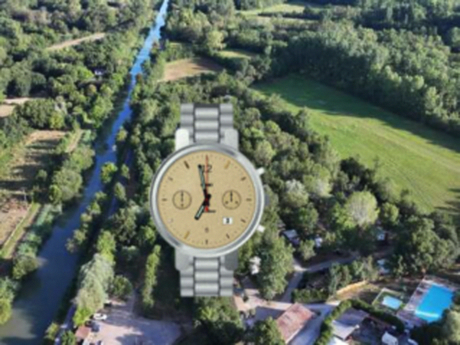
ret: {"hour": 6, "minute": 58}
